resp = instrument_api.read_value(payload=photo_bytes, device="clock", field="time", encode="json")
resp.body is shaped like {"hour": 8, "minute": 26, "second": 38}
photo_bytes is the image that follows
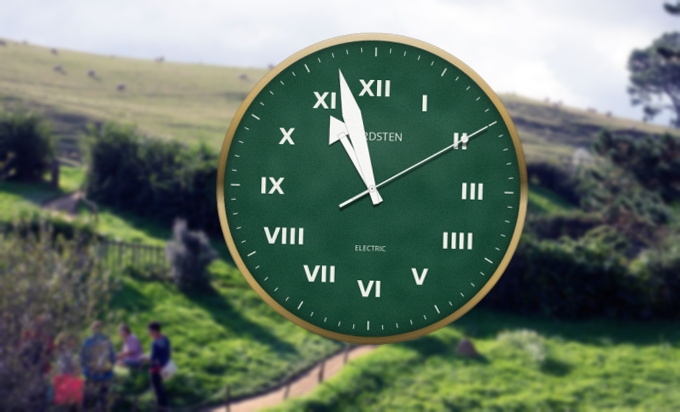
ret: {"hour": 10, "minute": 57, "second": 10}
